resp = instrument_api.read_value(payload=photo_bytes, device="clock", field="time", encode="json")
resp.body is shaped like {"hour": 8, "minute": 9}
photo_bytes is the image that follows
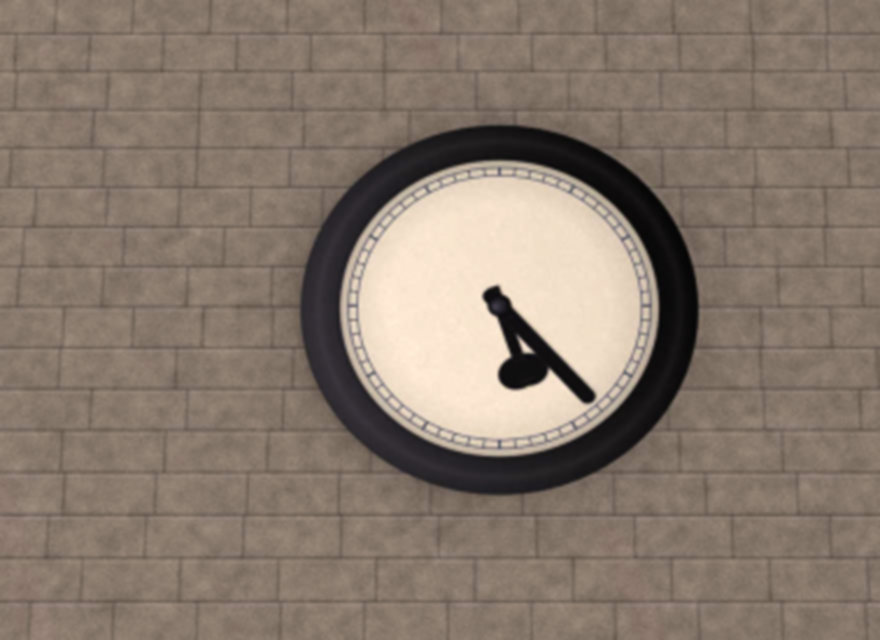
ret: {"hour": 5, "minute": 23}
